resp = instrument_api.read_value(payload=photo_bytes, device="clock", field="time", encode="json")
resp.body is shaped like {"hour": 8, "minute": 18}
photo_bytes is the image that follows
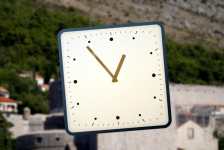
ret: {"hour": 12, "minute": 54}
